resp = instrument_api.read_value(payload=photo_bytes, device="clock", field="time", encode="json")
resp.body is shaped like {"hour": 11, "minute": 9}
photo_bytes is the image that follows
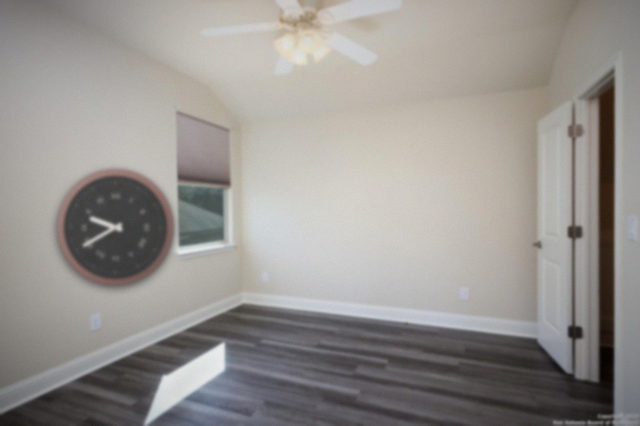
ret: {"hour": 9, "minute": 40}
